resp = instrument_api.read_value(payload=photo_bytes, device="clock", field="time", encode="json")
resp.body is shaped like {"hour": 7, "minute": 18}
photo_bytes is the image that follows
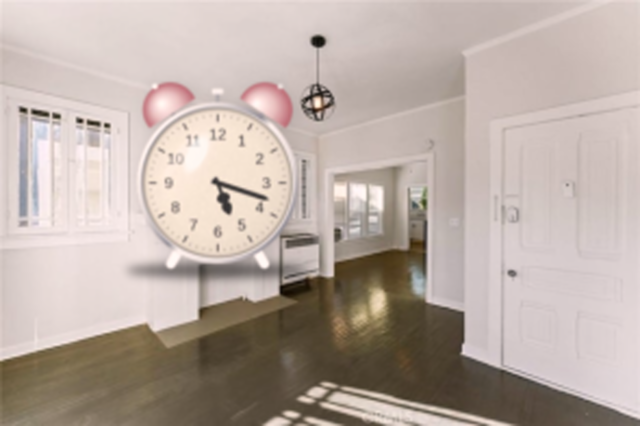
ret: {"hour": 5, "minute": 18}
